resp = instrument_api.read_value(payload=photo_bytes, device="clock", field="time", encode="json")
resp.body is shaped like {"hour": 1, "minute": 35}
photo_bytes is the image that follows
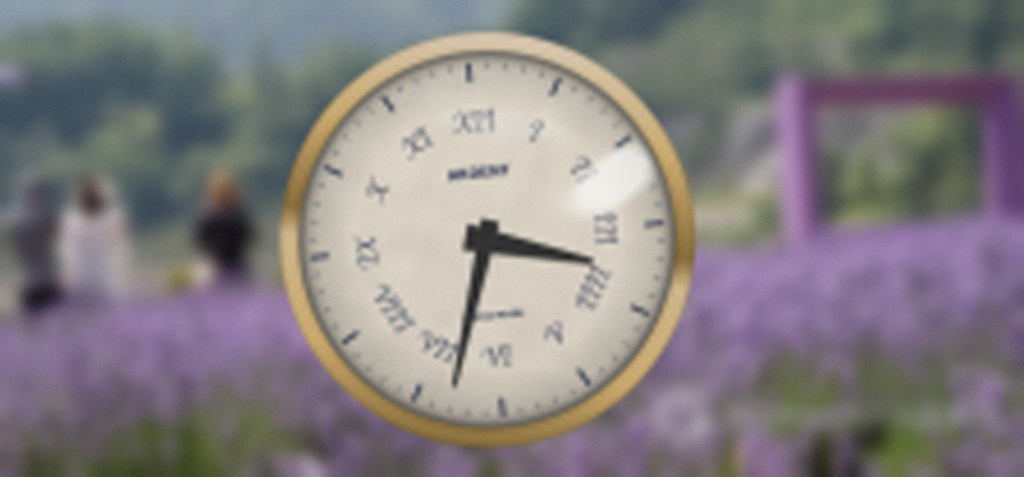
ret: {"hour": 3, "minute": 33}
